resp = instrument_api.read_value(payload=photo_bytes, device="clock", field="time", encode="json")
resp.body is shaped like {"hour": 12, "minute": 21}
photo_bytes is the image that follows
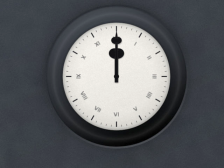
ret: {"hour": 12, "minute": 0}
